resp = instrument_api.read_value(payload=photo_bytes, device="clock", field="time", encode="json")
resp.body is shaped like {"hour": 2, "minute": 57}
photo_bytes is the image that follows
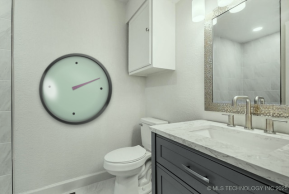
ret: {"hour": 2, "minute": 11}
